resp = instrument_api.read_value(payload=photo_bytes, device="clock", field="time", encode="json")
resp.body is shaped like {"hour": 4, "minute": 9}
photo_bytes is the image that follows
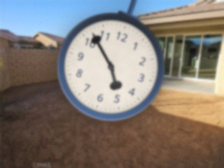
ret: {"hour": 4, "minute": 52}
